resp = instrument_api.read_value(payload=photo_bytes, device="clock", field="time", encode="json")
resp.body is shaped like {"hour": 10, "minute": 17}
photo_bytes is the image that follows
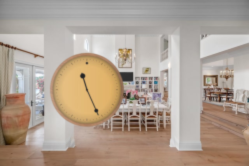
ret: {"hour": 11, "minute": 26}
